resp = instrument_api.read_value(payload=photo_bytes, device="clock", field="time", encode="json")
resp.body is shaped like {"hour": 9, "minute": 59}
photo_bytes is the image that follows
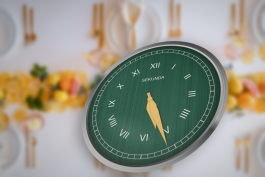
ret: {"hour": 5, "minute": 26}
